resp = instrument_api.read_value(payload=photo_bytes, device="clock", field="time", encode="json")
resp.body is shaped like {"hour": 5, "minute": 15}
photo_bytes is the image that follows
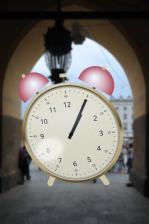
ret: {"hour": 1, "minute": 5}
